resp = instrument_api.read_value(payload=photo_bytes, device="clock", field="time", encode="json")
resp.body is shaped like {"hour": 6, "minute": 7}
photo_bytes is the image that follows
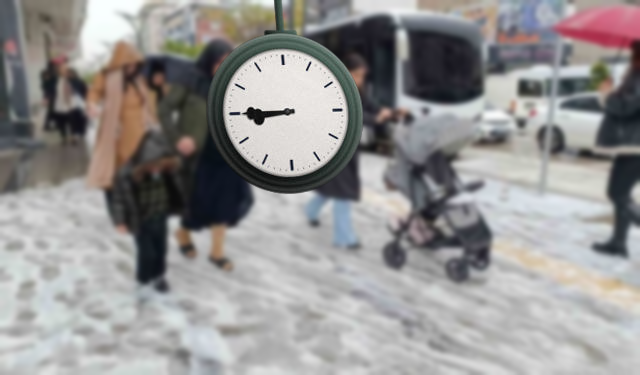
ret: {"hour": 8, "minute": 45}
